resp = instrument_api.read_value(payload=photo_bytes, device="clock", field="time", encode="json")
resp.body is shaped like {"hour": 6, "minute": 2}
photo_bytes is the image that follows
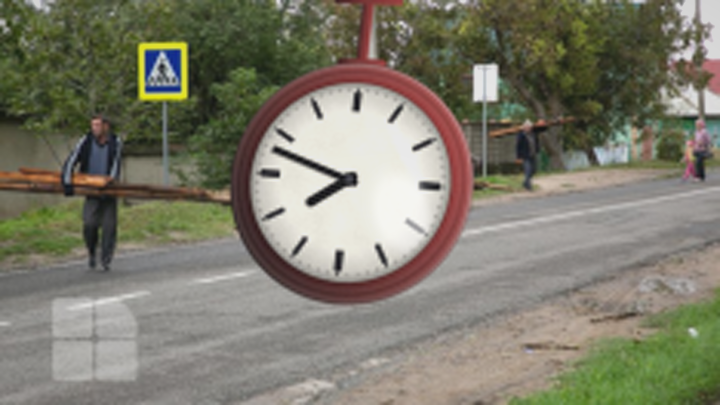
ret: {"hour": 7, "minute": 48}
